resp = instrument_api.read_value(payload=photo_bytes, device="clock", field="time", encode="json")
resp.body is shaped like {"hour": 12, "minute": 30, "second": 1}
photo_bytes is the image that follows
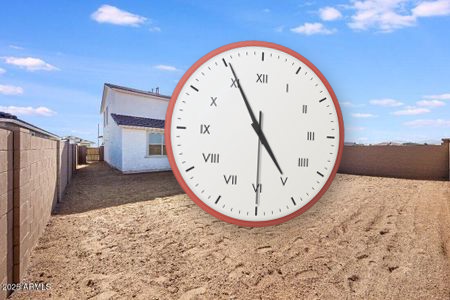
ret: {"hour": 4, "minute": 55, "second": 30}
